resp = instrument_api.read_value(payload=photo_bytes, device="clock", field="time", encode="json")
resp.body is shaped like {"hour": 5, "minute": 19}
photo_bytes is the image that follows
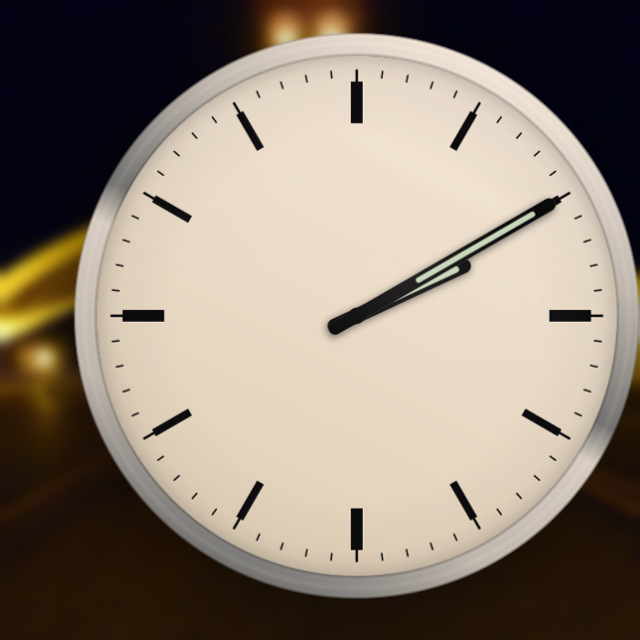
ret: {"hour": 2, "minute": 10}
